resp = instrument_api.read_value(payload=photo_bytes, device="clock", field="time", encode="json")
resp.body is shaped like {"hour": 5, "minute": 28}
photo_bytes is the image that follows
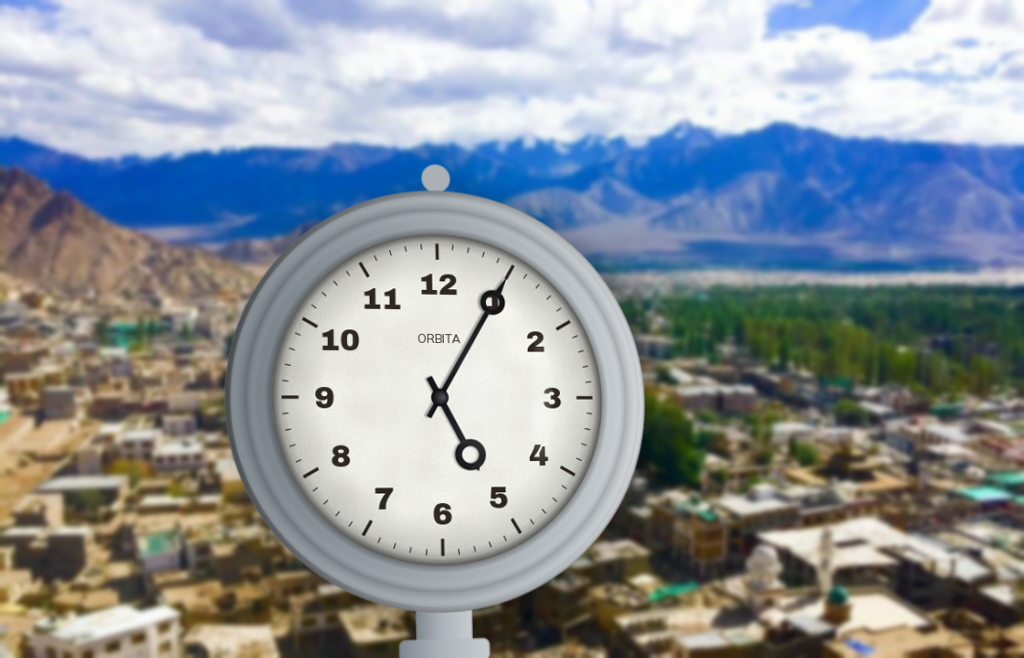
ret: {"hour": 5, "minute": 5}
